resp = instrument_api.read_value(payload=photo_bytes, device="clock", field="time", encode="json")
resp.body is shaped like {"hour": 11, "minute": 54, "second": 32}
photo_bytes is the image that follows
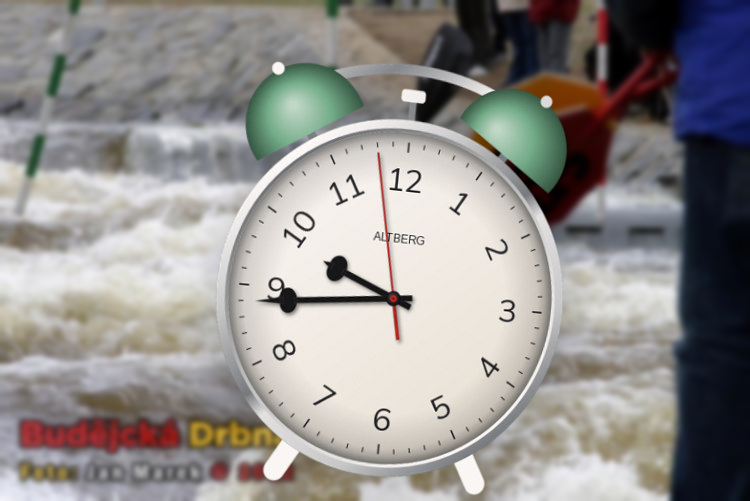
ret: {"hour": 9, "minute": 43, "second": 58}
